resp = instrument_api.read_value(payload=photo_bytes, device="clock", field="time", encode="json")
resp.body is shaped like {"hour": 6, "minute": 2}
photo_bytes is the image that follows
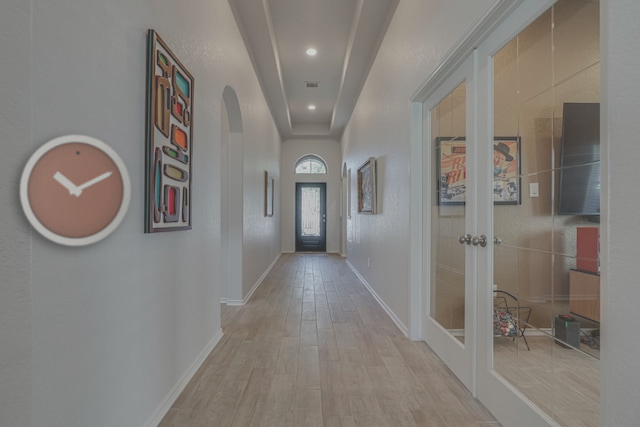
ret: {"hour": 10, "minute": 10}
